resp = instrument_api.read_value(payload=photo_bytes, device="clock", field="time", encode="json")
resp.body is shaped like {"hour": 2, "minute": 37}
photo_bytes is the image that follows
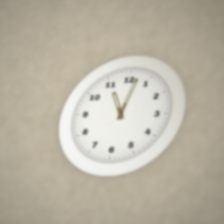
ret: {"hour": 11, "minute": 2}
